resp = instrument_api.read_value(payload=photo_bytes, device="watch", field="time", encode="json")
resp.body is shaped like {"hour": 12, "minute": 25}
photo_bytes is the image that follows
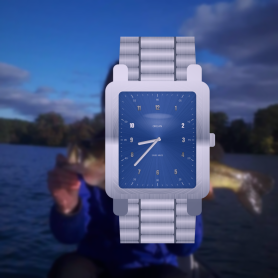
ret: {"hour": 8, "minute": 37}
